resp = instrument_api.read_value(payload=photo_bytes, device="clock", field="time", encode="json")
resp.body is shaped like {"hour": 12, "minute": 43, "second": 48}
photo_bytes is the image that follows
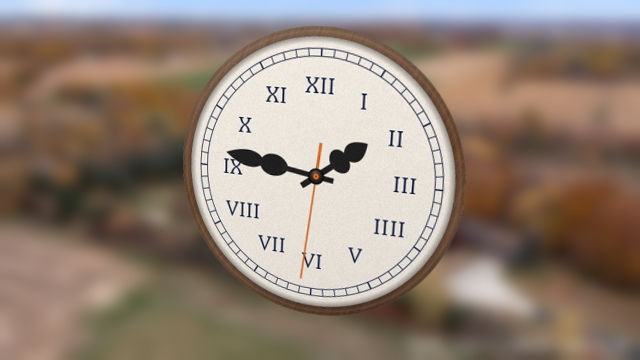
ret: {"hour": 1, "minute": 46, "second": 31}
